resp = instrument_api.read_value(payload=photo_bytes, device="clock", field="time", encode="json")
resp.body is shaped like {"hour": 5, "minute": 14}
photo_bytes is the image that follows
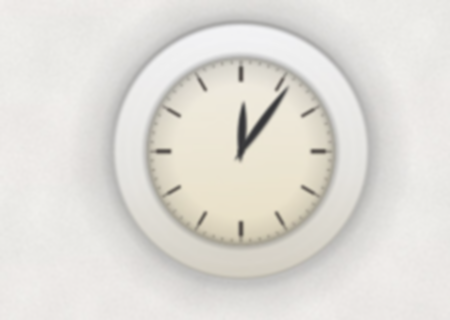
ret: {"hour": 12, "minute": 6}
